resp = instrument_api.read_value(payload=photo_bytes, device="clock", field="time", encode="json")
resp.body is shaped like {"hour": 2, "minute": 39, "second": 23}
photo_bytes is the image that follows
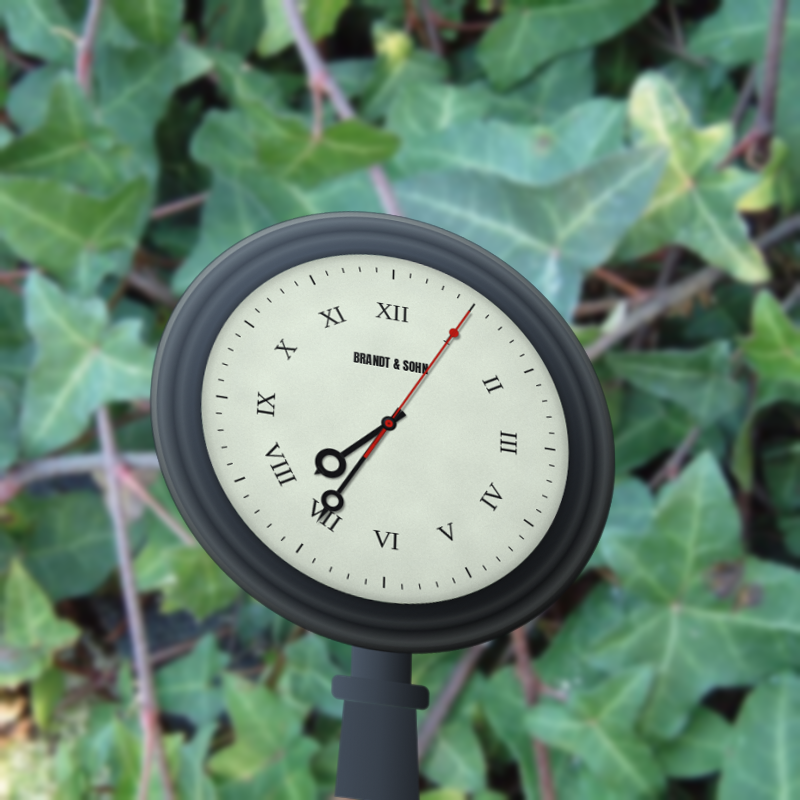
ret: {"hour": 7, "minute": 35, "second": 5}
